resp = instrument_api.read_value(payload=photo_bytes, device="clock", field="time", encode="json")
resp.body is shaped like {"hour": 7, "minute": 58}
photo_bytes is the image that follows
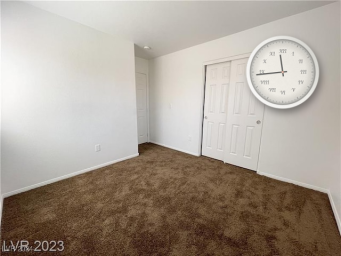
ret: {"hour": 11, "minute": 44}
